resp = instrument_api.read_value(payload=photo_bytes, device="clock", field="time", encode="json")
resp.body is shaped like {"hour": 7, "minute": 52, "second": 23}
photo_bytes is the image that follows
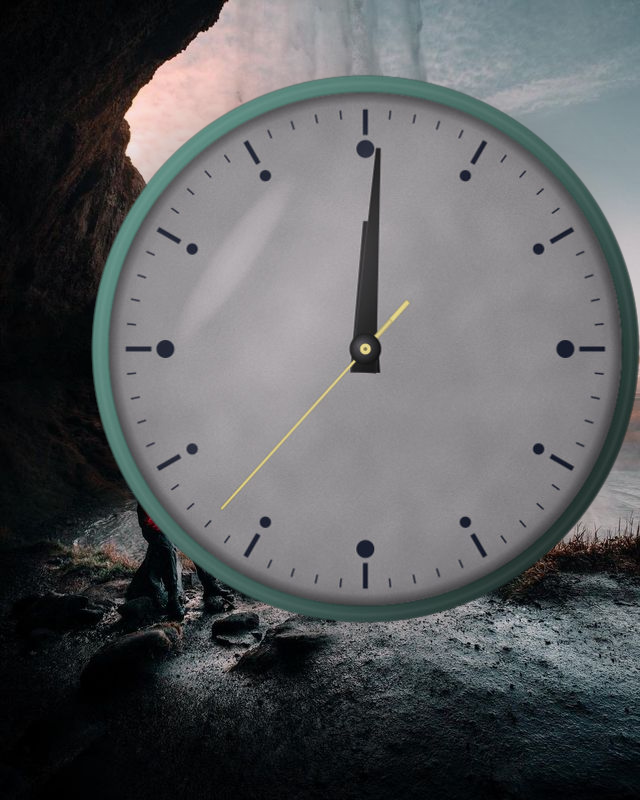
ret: {"hour": 12, "minute": 0, "second": 37}
